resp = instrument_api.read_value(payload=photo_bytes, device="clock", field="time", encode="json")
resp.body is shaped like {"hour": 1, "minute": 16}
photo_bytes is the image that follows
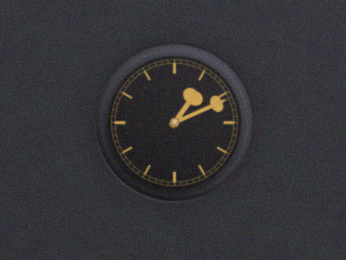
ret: {"hour": 1, "minute": 11}
